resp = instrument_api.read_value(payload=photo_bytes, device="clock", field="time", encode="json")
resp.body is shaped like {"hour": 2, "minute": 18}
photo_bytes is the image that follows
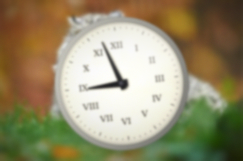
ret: {"hour": 8, "minute": 57}
